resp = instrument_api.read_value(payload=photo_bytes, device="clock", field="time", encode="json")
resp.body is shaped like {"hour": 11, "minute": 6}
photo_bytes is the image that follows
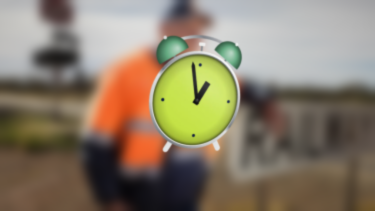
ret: {"hour": 12, "minute": 58}
